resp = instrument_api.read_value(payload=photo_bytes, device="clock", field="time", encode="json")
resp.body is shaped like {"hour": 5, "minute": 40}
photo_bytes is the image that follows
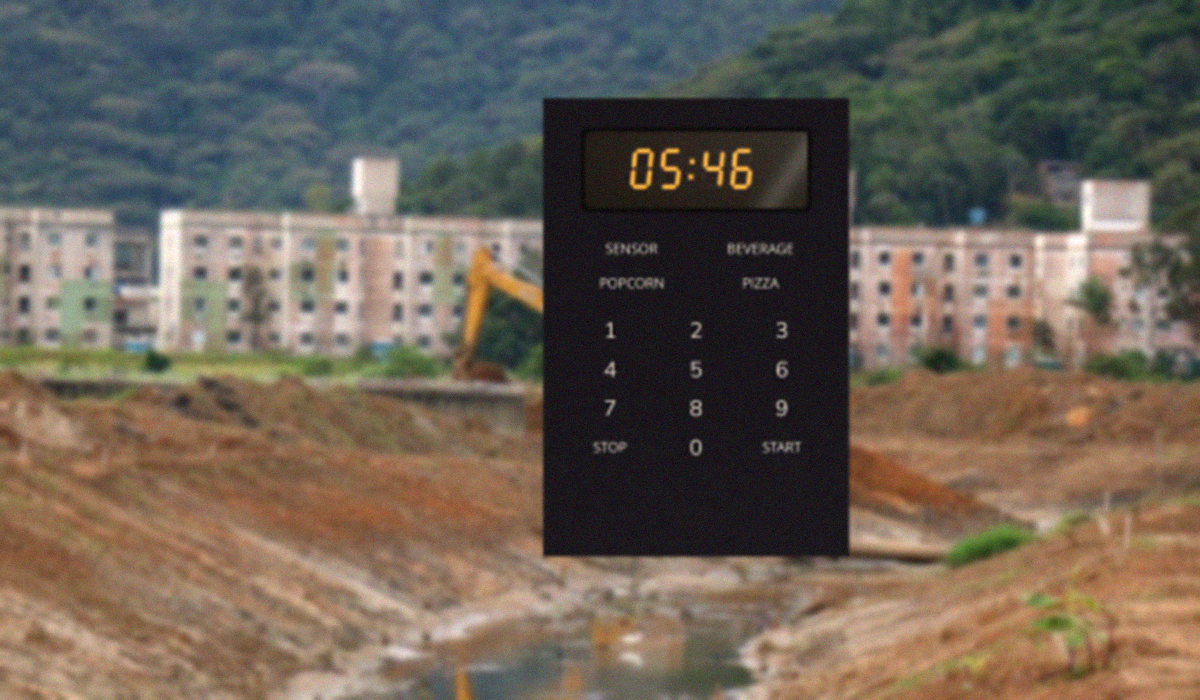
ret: {"hour": 5, "minute": 46}
